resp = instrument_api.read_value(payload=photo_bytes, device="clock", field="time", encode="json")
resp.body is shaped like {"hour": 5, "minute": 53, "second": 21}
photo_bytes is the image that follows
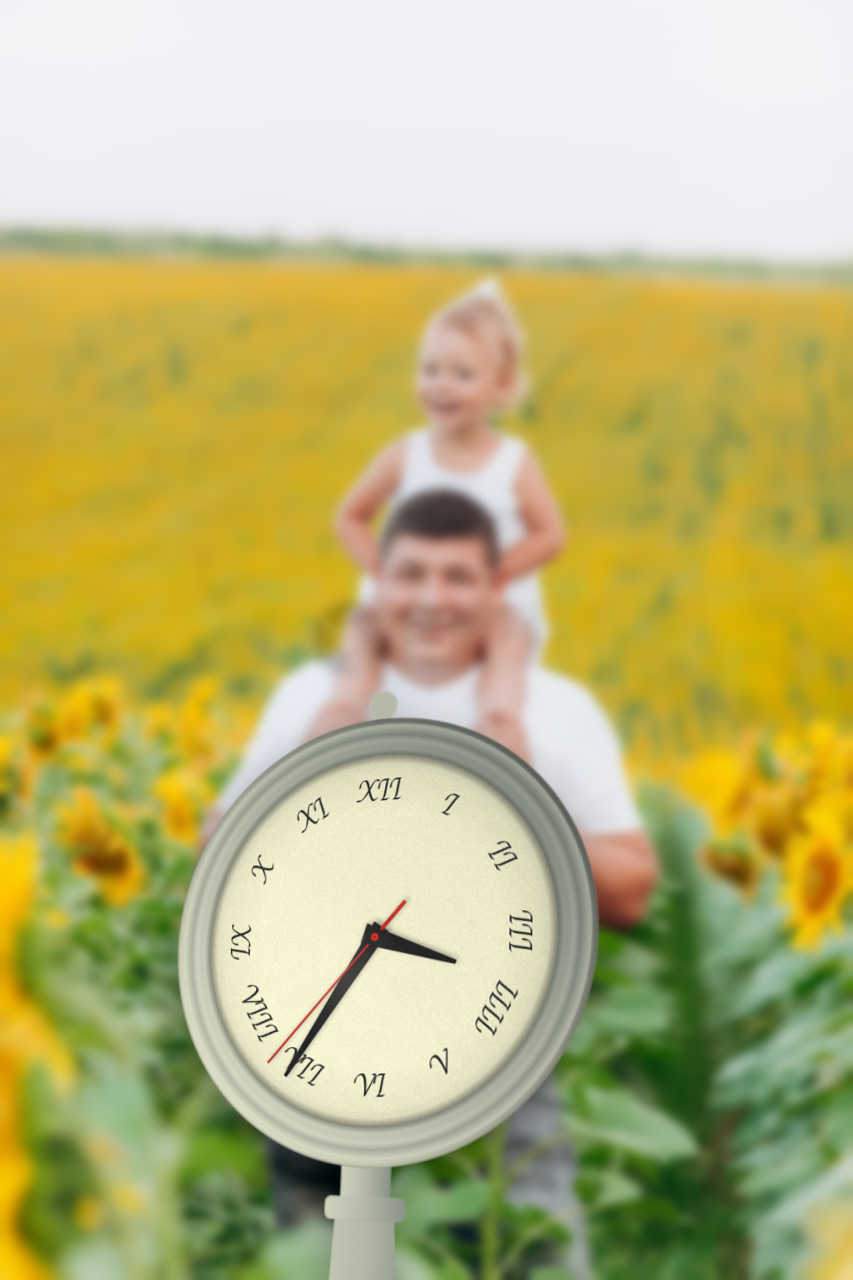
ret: {"hour": 3, "minute": 35, "second": 37}
